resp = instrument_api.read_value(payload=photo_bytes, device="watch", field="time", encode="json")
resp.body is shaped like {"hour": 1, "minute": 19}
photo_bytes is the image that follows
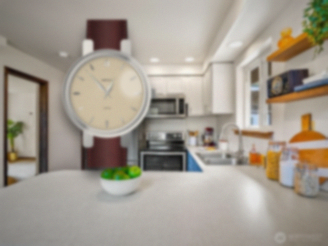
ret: {"hour": 12, "minute": 53}
